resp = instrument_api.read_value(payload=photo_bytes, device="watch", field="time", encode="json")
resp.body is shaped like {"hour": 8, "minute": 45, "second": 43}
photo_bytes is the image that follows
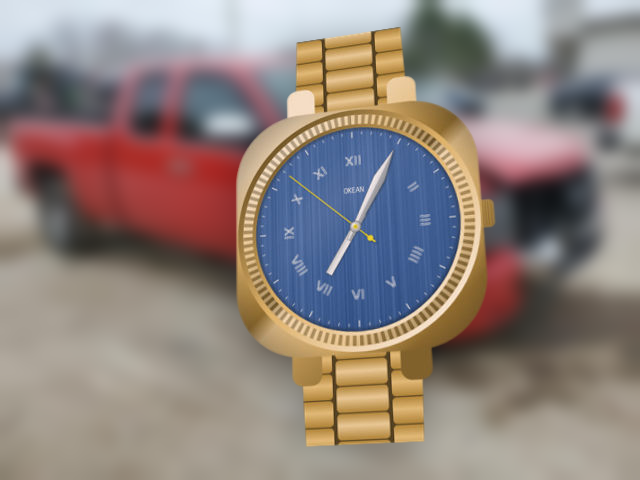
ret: {"hour": 7, "minute": 4, "second": 52}
